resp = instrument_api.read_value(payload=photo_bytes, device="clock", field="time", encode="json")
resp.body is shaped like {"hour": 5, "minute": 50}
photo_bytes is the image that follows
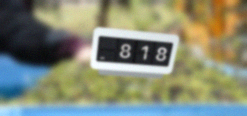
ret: {"hour": 8, "minute": 18}
